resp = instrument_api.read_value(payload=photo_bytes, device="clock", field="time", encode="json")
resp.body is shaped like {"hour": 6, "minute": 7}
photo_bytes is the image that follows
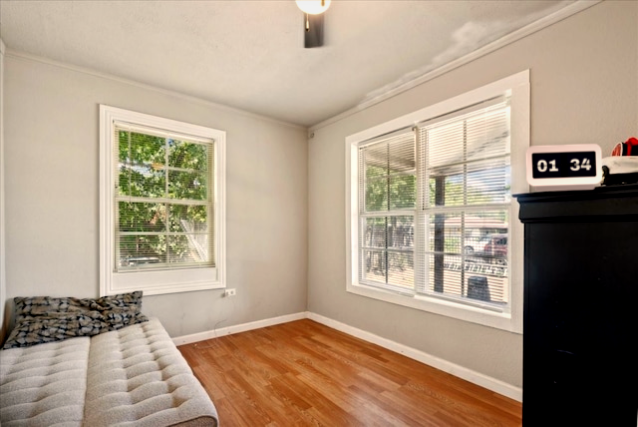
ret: {"hour": 1, "minute": 34}
